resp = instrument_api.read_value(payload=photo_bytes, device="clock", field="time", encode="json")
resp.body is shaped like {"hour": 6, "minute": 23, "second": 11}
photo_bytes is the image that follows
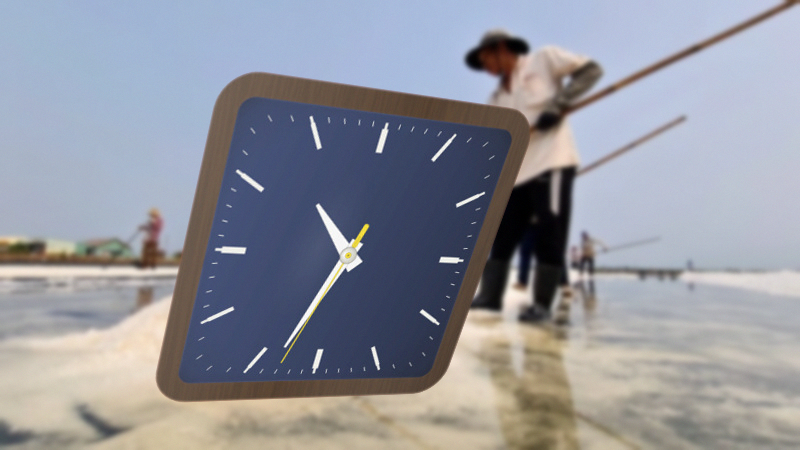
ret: {"hour": 10, "minute": 33, "second": 33}
